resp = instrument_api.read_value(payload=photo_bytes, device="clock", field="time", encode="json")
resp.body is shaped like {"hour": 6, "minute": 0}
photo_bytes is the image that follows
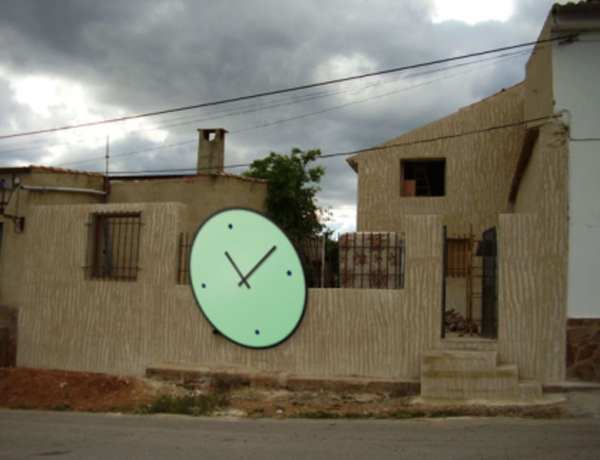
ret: {"hour": 11, "minute": 10}
